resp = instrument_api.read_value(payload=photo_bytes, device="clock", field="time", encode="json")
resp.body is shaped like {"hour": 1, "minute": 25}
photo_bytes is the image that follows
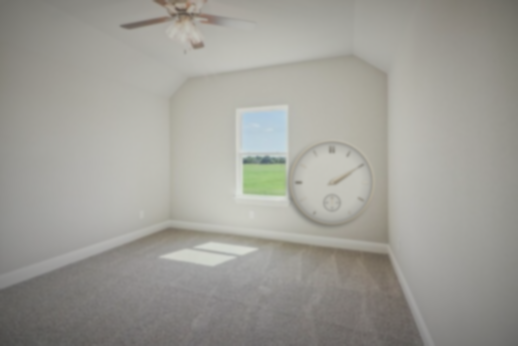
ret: {"hour": 2, "minute": 10}
